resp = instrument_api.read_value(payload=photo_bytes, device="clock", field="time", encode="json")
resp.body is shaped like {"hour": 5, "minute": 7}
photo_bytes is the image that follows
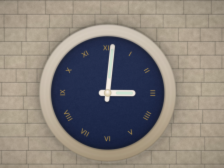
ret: {"hour": 3, "minute": 1}
